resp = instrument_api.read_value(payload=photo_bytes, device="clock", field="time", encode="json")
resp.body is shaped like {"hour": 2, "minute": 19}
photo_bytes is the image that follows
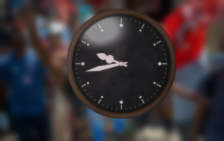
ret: {"hour": 9, "minute": 43}
